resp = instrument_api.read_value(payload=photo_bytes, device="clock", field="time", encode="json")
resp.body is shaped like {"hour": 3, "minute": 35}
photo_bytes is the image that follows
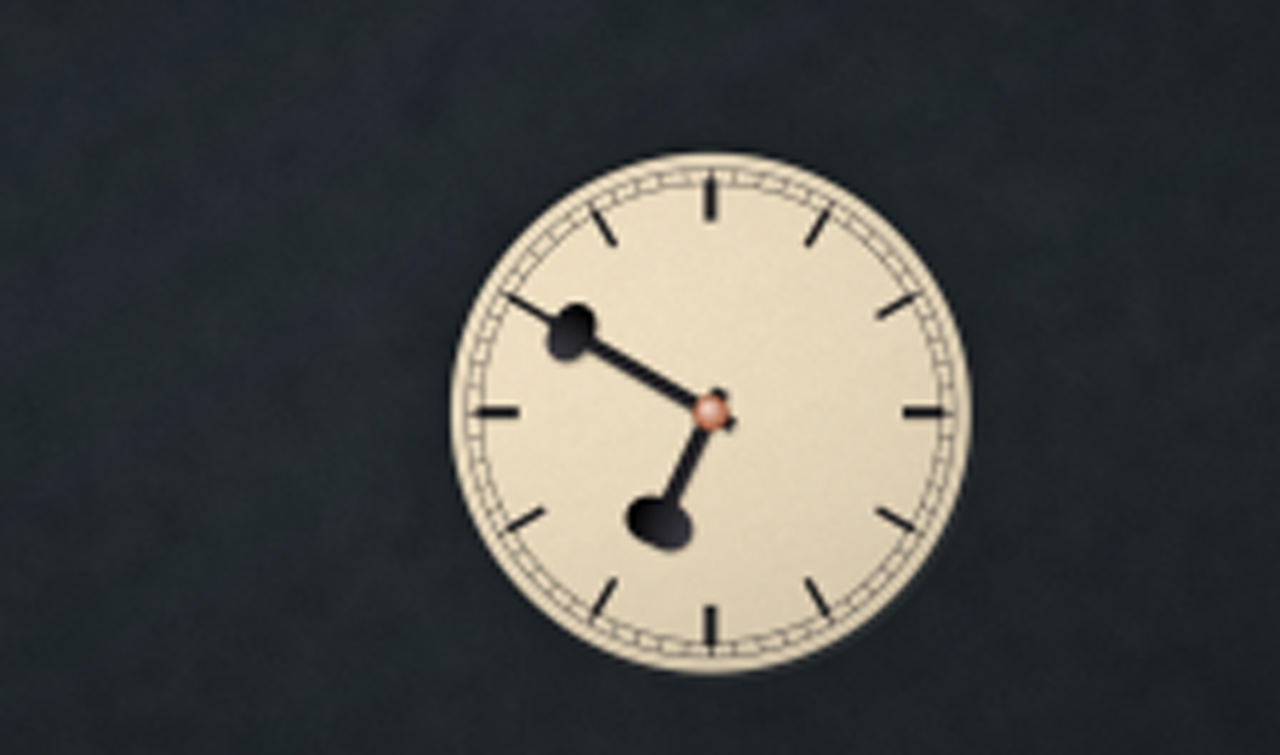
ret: {"hour": 6, "minute": 50}
